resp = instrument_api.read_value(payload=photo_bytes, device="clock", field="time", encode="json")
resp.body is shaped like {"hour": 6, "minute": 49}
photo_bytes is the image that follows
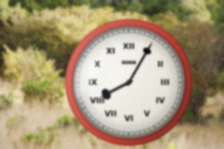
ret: {"hour": 8, "minute": 5}
